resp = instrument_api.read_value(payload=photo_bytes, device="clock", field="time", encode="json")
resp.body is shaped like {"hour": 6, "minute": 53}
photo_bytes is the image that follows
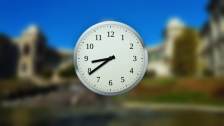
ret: {"hour": 8, "minute": 39}
